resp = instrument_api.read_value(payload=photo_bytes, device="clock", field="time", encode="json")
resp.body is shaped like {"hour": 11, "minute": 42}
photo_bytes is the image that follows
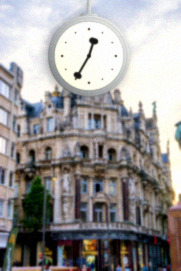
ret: {"hour": 12, "minute": 35}
